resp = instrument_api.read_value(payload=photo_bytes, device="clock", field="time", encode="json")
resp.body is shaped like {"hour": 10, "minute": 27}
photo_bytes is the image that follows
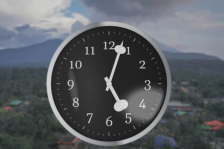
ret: {"hour": 5, "minute": 3}
